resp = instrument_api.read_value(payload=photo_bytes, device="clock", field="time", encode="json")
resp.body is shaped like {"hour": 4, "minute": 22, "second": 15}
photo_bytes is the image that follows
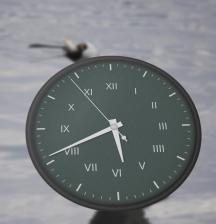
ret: {"hour": 5, "minute": 40, "second": 54}
